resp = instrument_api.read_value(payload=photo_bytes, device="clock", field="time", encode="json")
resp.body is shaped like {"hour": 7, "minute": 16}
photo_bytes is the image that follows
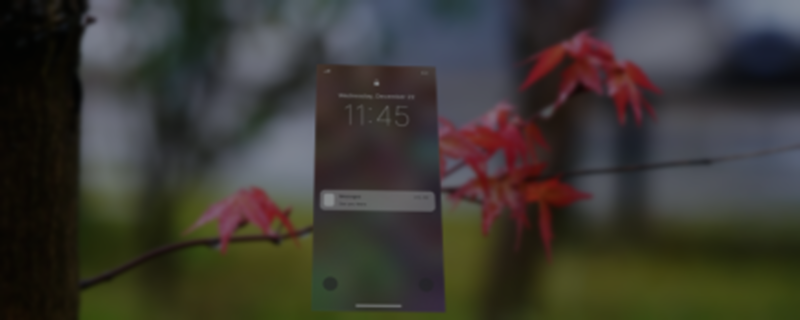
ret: {"hour": 11, "minute": 45}
